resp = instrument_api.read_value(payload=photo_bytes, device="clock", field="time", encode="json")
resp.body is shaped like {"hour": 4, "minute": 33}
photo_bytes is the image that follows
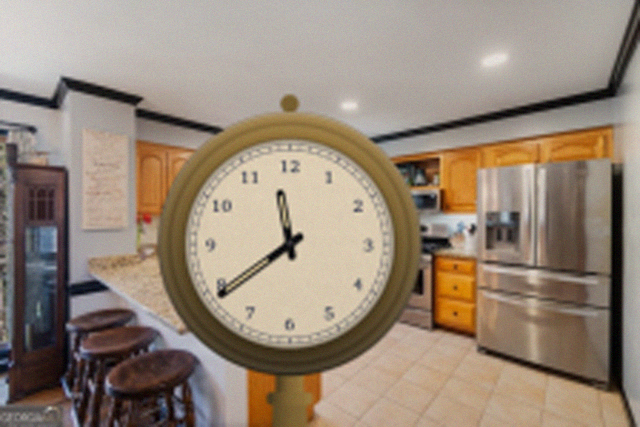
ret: {"hour": 11, "minute": 39}
